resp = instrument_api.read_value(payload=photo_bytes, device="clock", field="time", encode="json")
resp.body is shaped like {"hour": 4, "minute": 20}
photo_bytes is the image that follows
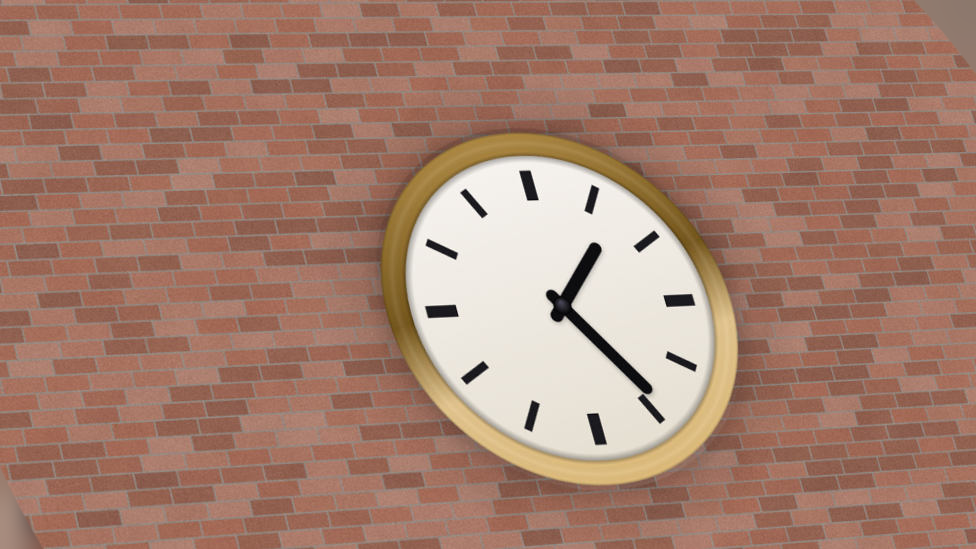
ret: {"hour": 1, "minute": 24}
